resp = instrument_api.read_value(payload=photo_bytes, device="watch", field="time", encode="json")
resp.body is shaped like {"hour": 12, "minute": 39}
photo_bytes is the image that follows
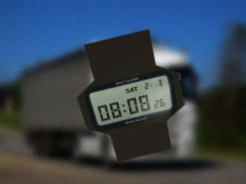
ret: {"hour": 8, "minute": 8}
